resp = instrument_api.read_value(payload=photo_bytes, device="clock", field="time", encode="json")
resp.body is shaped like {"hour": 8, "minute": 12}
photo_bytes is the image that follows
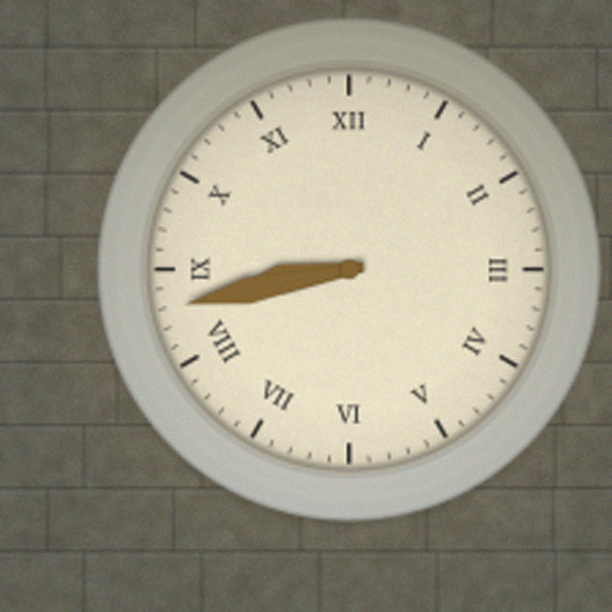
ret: {"hour": 8, "minute": 43}
